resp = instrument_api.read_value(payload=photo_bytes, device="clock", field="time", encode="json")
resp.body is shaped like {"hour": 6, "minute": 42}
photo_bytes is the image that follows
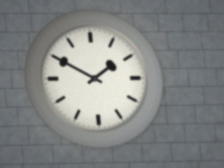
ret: {"hour": 1, "minute": 50}
